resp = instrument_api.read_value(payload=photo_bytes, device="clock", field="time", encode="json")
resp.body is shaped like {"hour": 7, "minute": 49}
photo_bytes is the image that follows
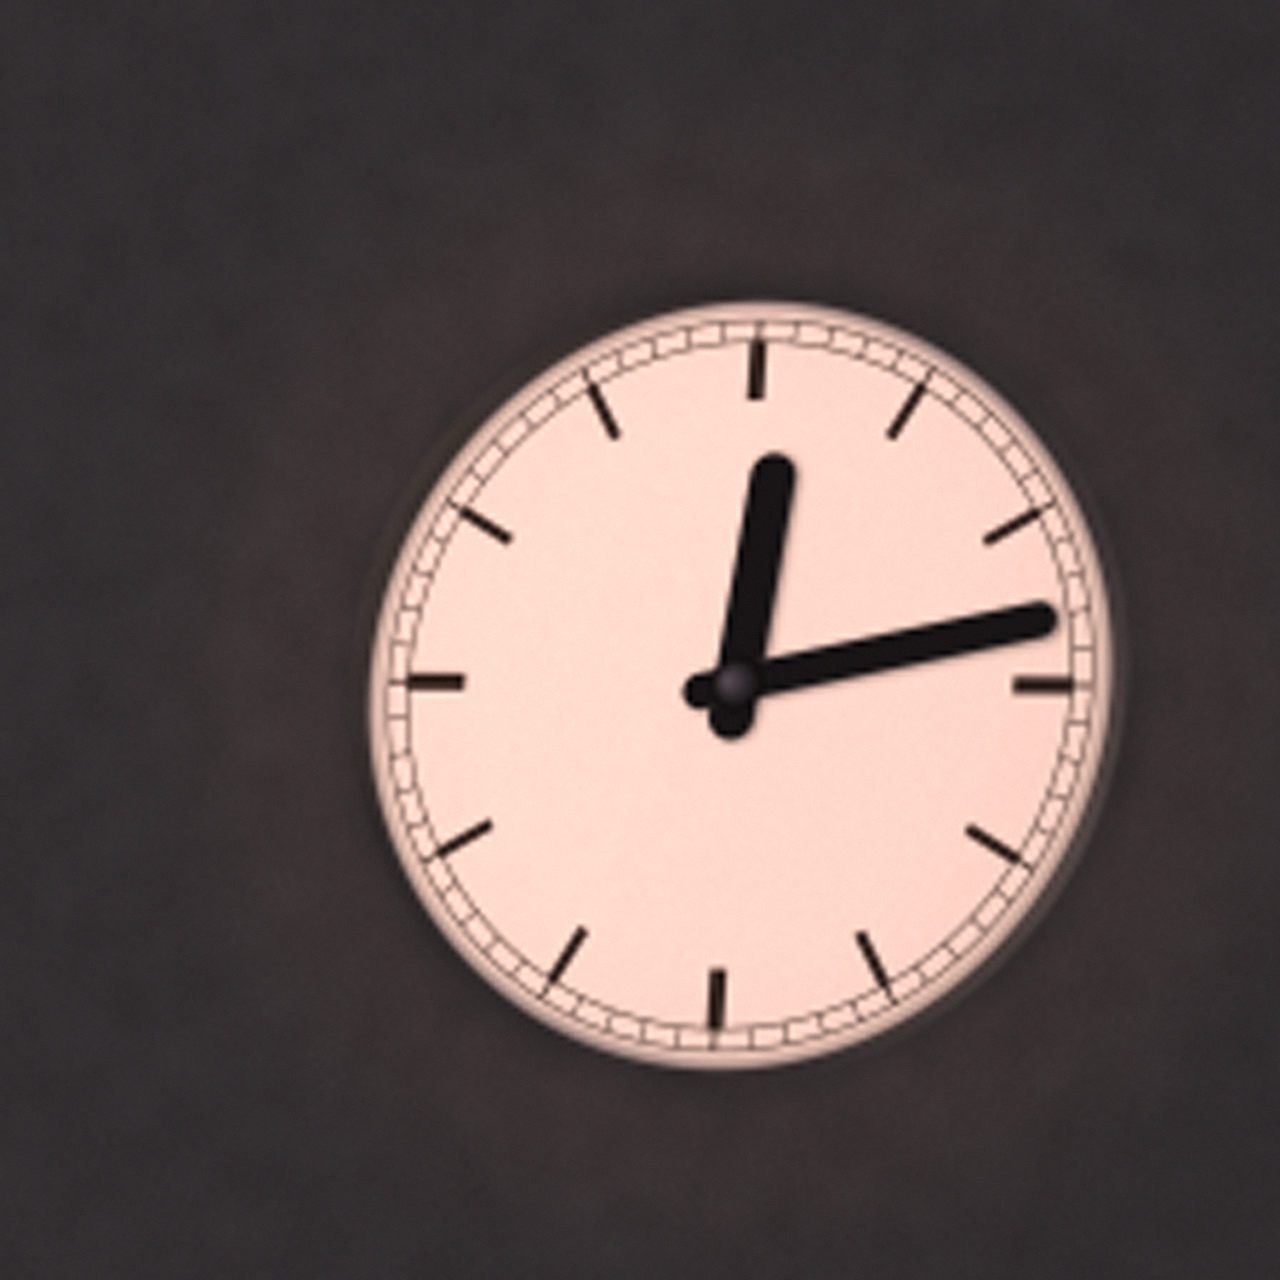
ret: {"hour": 12, "minute": 13}
